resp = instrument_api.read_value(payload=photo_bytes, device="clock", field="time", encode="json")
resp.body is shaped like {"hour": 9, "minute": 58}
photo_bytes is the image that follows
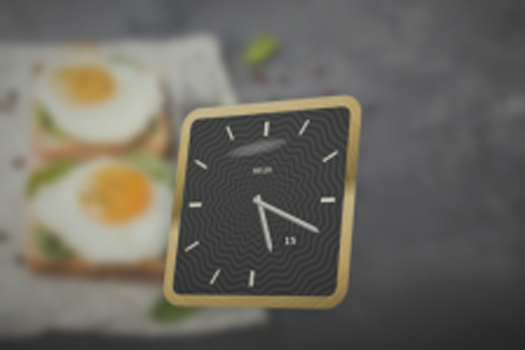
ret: {"hour": 5, "minute": 19}
